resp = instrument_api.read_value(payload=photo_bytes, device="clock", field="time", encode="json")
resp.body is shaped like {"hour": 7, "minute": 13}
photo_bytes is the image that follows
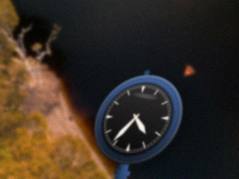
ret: {"hour": 4, "minute": 36}
